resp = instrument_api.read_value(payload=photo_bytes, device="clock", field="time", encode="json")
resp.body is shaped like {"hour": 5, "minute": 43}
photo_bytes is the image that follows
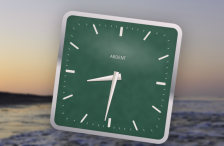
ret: {"hour": 8, "minute": 31}
